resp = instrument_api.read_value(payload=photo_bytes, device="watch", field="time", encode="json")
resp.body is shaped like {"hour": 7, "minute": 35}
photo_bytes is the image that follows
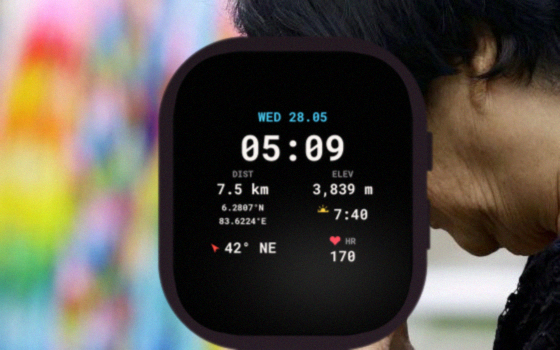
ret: {"hour": 5, "minute": 9}
